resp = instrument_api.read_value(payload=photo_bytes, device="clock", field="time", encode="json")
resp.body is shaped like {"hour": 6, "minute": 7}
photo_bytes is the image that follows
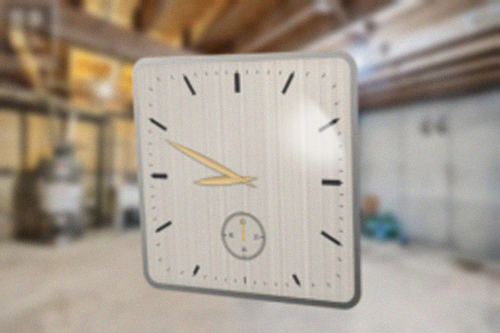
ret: {"hour": 8, "minute": 49}
